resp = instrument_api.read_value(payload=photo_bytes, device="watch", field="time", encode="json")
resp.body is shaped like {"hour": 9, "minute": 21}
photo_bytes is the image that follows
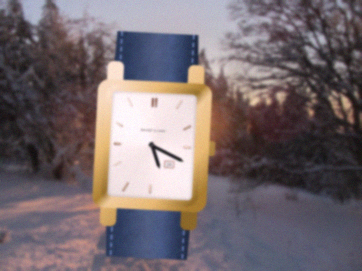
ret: {"hour": 5, "minute": 19}
